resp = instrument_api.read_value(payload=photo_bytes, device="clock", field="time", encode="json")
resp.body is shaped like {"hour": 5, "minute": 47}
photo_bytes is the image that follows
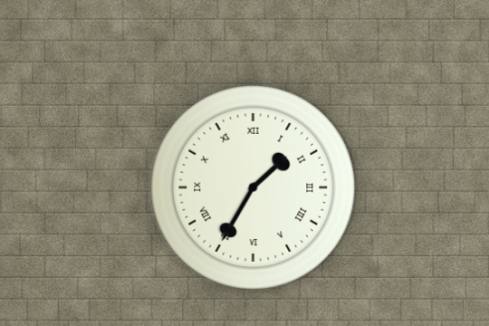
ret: {"hour": 1, "minute": 35}
